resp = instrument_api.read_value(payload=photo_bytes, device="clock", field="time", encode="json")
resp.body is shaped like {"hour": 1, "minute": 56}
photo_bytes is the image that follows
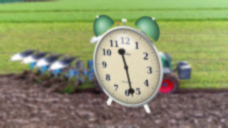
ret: {"hour": 11, "minute": 28}
